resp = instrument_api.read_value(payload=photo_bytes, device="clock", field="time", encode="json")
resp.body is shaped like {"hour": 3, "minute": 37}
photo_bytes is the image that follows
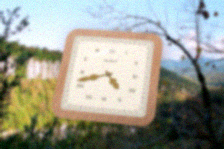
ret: {"hour": 4, "minute": 42}
